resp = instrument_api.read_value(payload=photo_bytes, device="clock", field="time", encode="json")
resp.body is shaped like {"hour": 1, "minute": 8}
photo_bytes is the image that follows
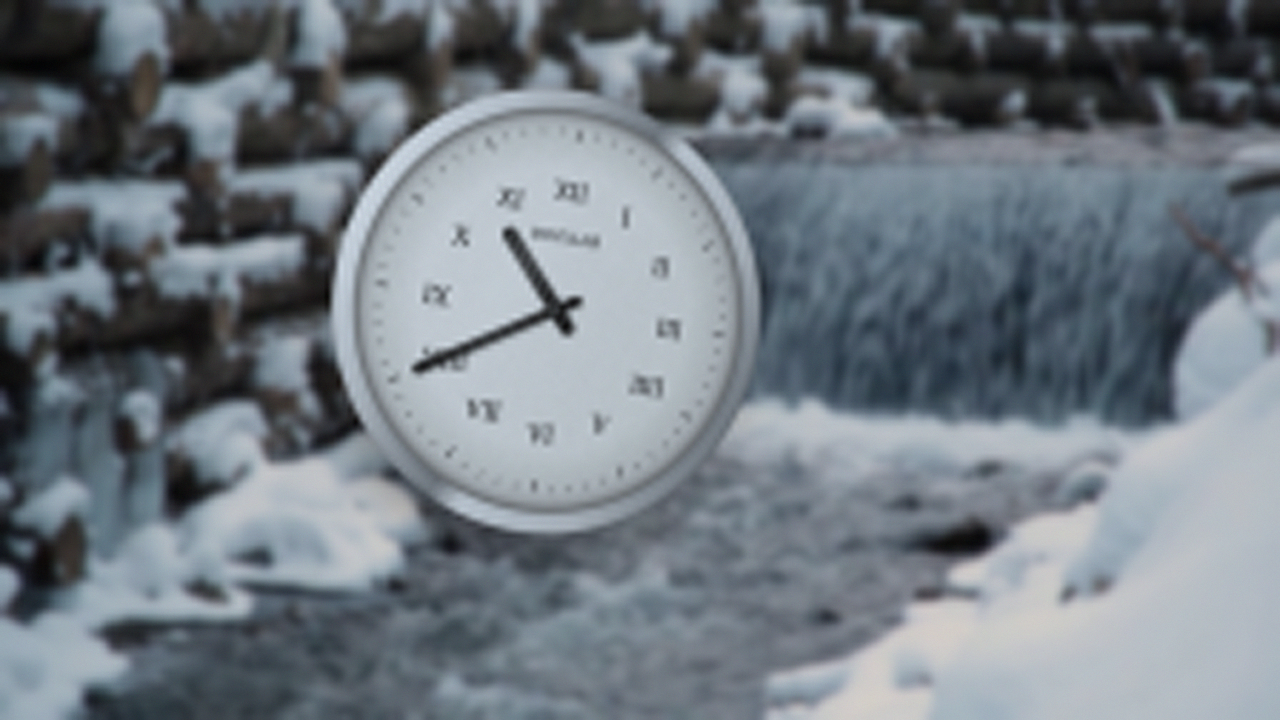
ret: {"hour": 10, "minute": 40}
